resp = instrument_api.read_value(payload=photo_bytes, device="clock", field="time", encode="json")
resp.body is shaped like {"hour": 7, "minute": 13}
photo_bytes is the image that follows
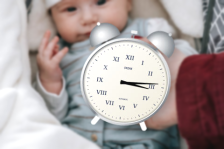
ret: {"hour": 3, "minute": 14}
